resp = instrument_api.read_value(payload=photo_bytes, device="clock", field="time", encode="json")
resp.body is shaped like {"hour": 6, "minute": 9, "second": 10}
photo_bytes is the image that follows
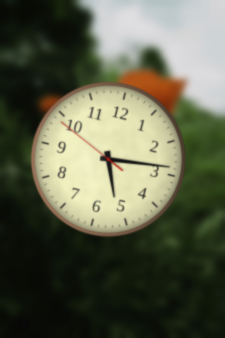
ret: {"hour": 5, "minute": 13, "second": 49}
